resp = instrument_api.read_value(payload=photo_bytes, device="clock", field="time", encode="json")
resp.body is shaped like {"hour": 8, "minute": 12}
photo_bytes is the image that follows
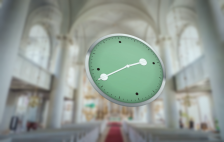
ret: {"hour": 2, "minute": 42}
